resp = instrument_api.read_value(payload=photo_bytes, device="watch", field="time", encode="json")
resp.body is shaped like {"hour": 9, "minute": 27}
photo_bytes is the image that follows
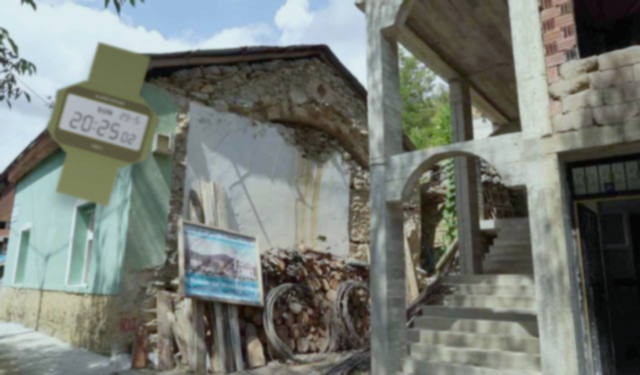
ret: {"hour": 20, "minute": 25}
